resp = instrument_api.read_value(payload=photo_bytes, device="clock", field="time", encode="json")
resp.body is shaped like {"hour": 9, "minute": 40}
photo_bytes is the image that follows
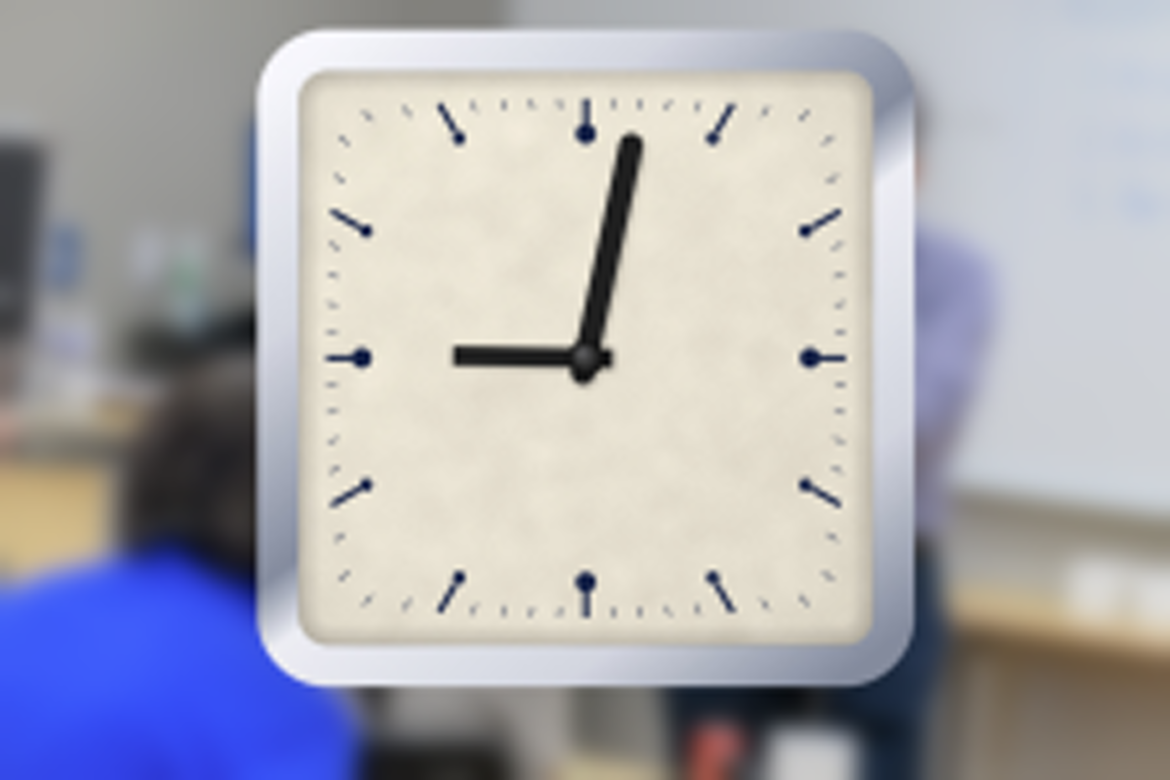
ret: {"hour": 9, "minute": 2}
